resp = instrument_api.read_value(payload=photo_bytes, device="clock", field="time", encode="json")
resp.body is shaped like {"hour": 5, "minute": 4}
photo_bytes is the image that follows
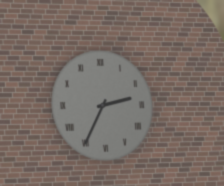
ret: {"hour": 2, "minute": 35}
